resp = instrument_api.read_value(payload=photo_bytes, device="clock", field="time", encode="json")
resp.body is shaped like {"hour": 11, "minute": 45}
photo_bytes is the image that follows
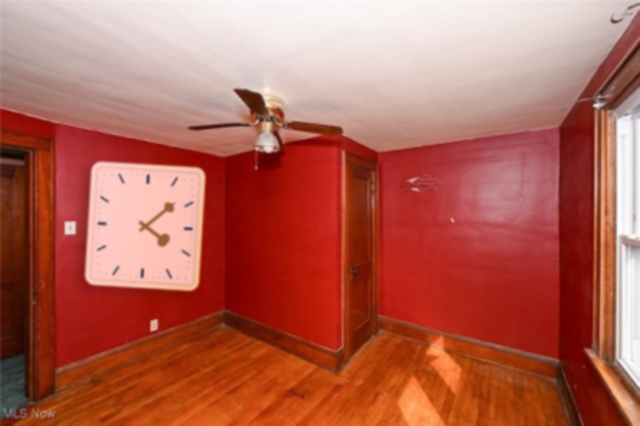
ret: {"hour": 4, "minute": 8}
